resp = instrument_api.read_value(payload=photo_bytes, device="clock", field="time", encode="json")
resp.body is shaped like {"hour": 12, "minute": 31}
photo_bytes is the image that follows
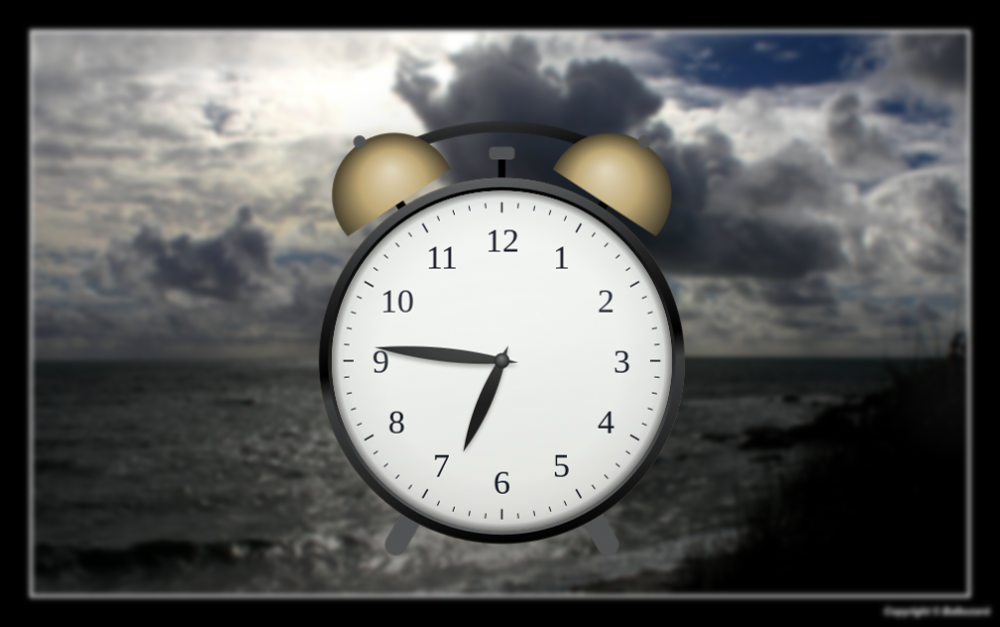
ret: {"hour": 6, "minute": 46}
